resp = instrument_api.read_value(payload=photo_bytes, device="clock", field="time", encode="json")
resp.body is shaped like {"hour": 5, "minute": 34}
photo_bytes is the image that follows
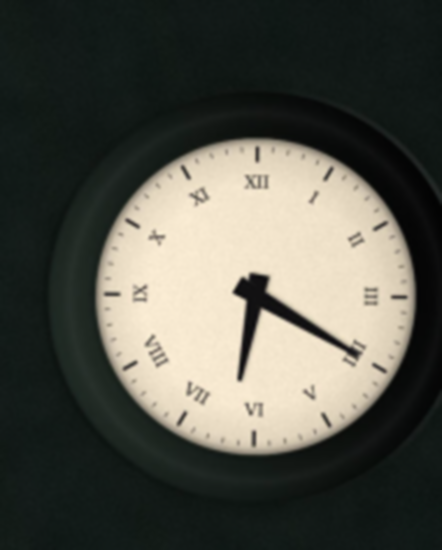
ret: {"hour": 6, "minute": 20}
